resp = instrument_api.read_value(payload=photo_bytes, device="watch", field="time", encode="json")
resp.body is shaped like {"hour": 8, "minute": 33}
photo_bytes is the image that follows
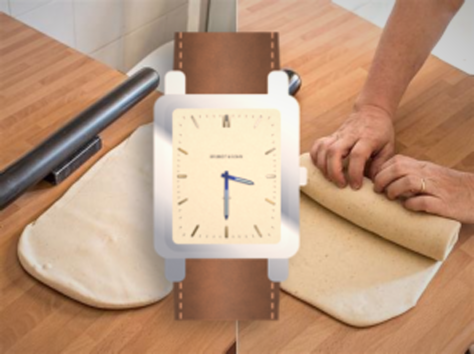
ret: {"hour": 3, "minute": 30}
